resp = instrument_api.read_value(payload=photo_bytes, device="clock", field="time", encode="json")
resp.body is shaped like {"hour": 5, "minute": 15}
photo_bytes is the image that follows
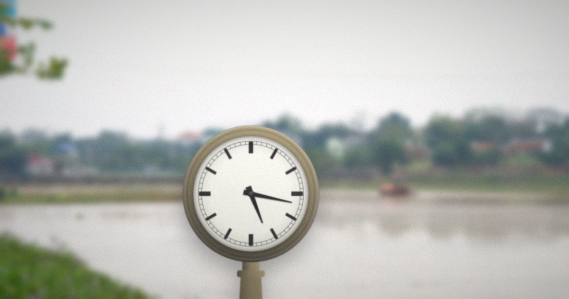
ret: {"hour": 5, "minute": 17}
